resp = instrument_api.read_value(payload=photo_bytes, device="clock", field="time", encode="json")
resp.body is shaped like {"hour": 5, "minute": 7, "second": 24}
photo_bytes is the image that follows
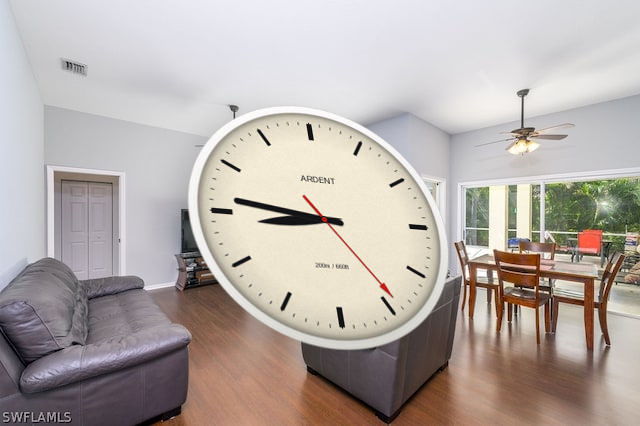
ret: {"hour": 8, "minute": 46, "second": 24}
